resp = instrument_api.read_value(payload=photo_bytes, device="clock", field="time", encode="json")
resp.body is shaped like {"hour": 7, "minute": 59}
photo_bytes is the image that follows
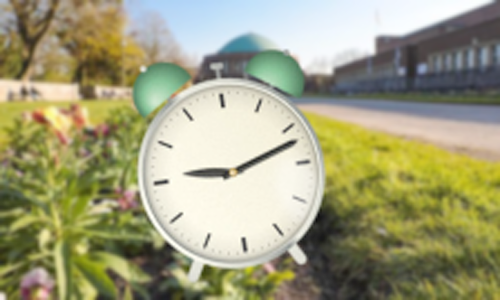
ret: {"hour": 9, "minute": 12}
